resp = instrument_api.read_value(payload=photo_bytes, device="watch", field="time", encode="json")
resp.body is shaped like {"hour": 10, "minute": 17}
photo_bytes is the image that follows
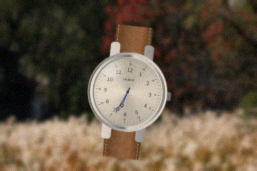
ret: {"hour": 6, "minute": 34}
